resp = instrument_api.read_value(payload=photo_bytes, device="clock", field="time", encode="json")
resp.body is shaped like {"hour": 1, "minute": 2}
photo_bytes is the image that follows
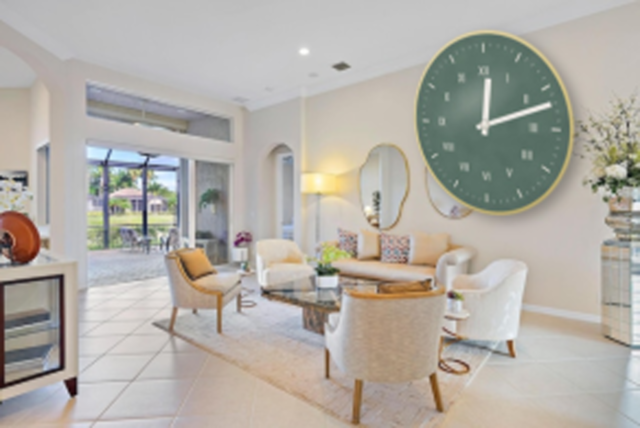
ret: {"hour": 12, "minute": 12}
